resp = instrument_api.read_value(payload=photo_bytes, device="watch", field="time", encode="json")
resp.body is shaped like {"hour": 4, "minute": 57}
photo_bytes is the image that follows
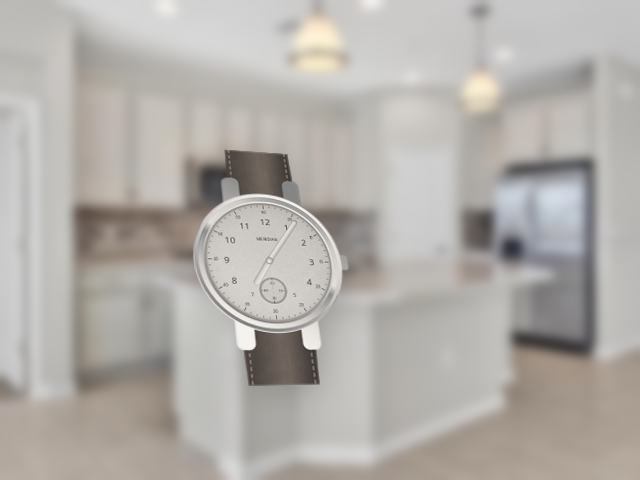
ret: {"hour": 7, "minute": 6}
